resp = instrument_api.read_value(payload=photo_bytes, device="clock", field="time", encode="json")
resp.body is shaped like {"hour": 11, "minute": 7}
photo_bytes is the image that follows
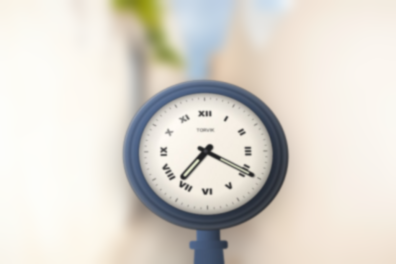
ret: {"hour": 7, "minute": 20}
